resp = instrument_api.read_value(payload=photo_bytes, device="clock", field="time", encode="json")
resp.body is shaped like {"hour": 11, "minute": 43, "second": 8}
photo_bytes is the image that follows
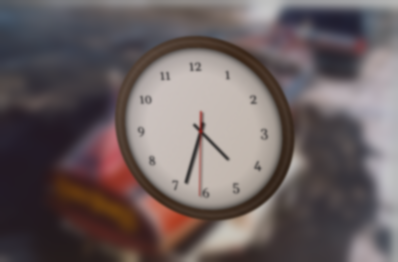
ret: {"hour": 4, "minute": 33, "second": 31}
